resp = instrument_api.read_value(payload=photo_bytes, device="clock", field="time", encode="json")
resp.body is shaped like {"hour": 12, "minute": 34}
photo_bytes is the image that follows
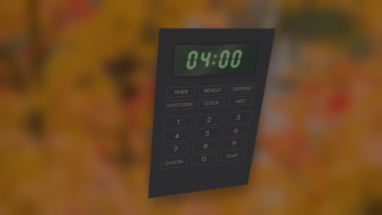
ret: {"hour": 4, "minute": 0}
